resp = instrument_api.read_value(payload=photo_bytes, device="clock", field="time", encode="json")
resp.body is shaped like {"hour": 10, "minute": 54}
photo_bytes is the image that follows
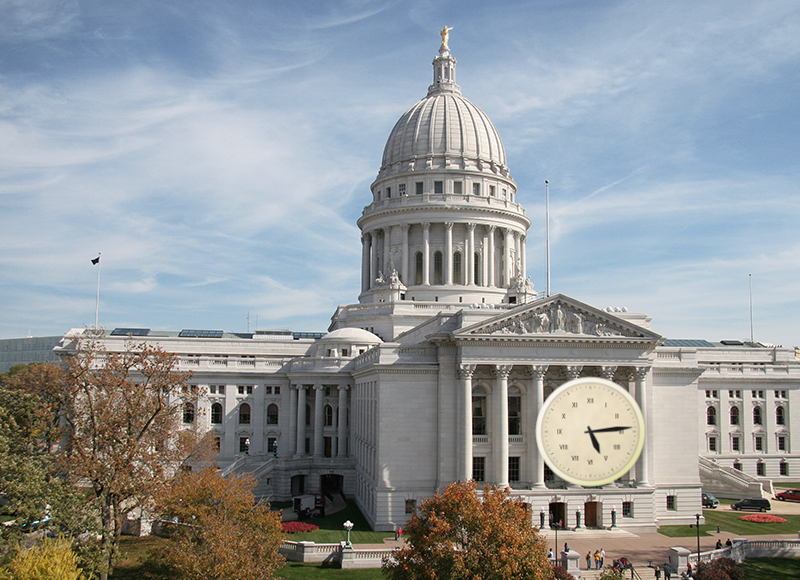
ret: {"hour": 5, "minute": 14}
